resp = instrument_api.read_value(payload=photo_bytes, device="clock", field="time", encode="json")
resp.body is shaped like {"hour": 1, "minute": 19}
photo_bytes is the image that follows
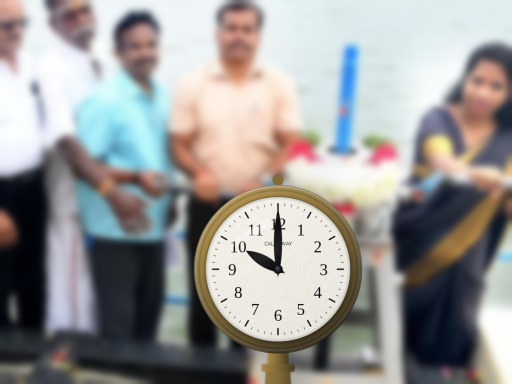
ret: {"hour": 10, "minute": 0}
